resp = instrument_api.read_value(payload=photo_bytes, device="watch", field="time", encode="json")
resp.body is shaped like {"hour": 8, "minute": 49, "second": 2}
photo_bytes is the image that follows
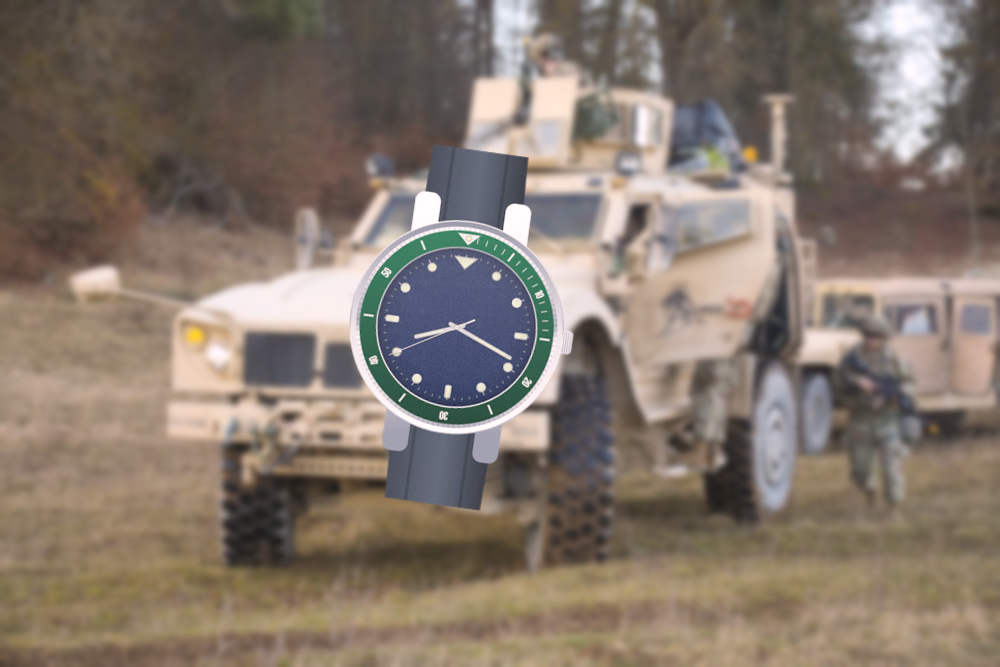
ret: {"hour": 8, "minute": 18, "second": 40}
